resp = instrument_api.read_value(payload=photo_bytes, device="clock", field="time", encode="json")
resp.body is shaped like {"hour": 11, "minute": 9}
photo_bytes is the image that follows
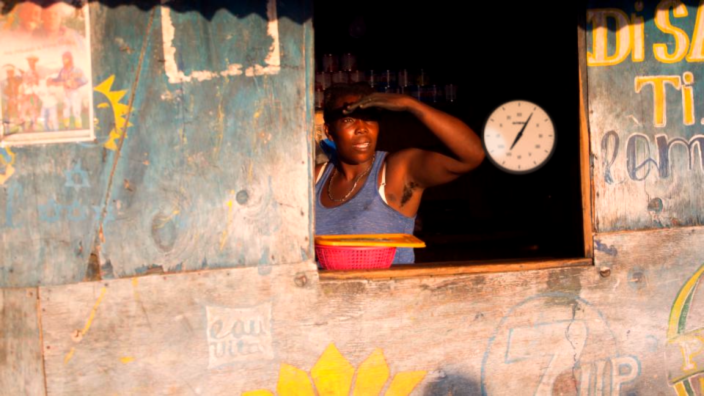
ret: {"hour": 7, "minute": 5}
